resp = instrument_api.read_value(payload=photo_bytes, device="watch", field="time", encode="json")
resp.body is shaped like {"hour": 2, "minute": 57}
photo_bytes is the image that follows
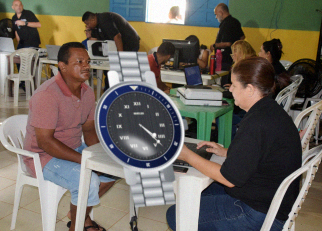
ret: {"hour": 4, "minute": 23}
